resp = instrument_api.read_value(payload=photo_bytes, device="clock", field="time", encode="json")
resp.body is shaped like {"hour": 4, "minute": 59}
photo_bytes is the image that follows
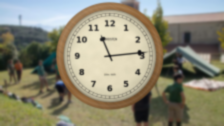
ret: {"hour": 11, "minute": 14}
